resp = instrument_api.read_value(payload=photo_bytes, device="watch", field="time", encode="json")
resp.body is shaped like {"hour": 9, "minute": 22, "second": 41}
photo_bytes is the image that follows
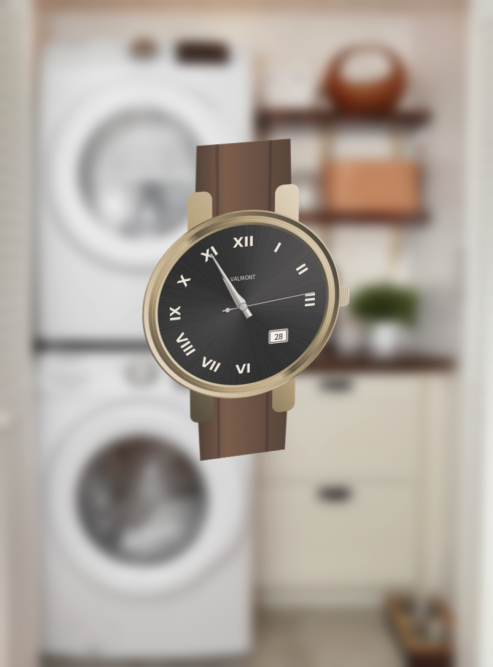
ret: {"hour": 10, "minute": 55, "second": 14}
